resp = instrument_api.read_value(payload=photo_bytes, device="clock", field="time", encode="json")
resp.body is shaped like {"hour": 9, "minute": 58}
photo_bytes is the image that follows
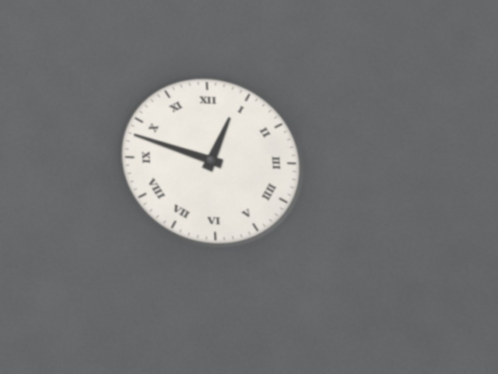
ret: {"hour": 12, "minute": 48}
